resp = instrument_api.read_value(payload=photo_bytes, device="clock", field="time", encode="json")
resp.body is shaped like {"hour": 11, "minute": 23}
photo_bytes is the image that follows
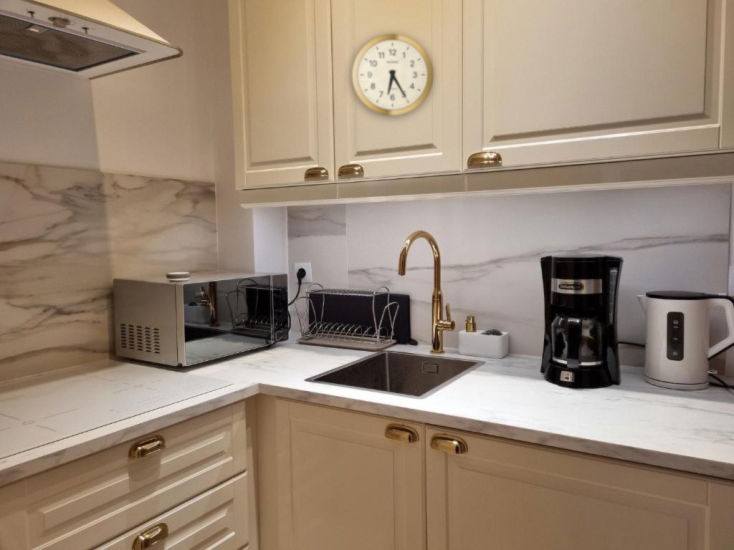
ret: {"hour": 6, "minute": 25}
